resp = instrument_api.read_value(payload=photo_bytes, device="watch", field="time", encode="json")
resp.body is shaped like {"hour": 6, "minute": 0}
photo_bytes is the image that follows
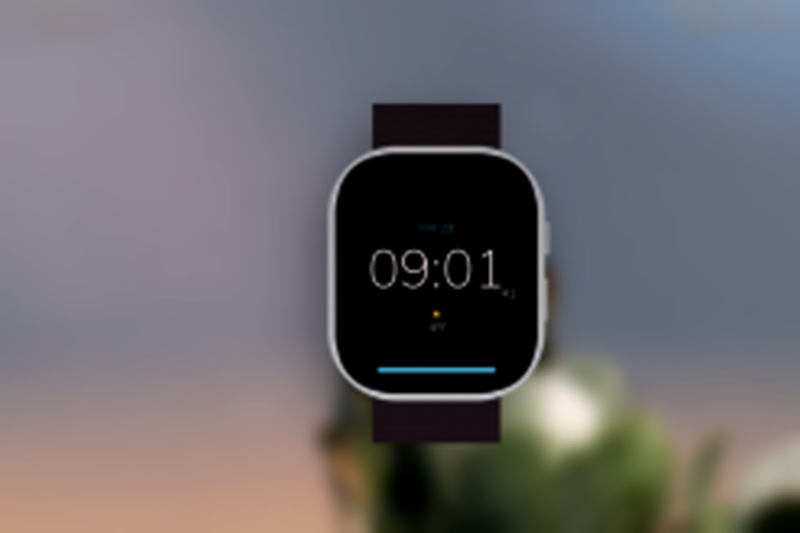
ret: {"hour": 9, "minute": 1}
